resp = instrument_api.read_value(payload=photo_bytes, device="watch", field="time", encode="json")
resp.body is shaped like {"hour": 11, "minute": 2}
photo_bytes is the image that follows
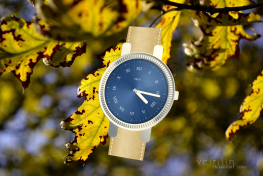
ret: {"hour": 4, "minute": 16}
